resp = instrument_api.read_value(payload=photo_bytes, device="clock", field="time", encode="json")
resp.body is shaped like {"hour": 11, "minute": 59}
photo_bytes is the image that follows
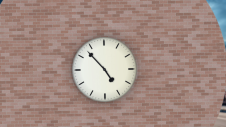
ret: {"hour": 4, "minute": 53}
